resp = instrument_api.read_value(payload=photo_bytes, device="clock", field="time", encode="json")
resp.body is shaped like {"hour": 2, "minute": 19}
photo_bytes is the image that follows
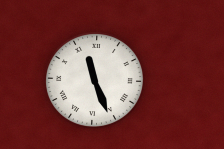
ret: {"hour": 11, "minute": 26}
